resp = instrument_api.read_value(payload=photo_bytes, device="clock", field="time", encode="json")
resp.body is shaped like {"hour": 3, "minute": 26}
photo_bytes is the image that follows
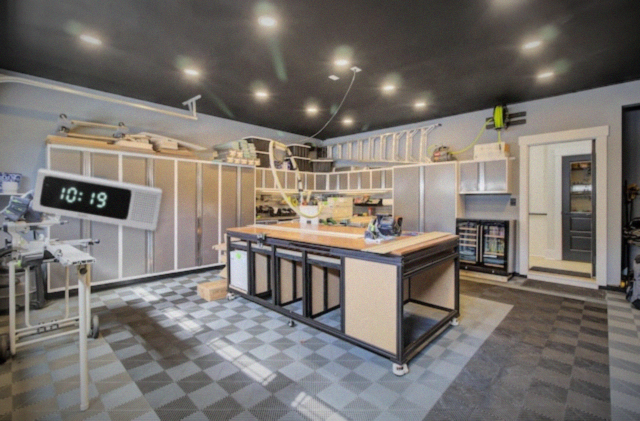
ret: {"hour": 10, "minute": 19}
